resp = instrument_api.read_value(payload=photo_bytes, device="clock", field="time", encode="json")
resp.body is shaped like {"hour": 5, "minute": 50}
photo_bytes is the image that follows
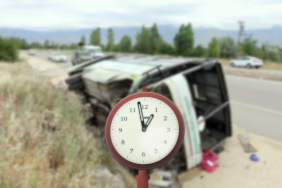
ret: {"hour": 12, "minute": 58}
